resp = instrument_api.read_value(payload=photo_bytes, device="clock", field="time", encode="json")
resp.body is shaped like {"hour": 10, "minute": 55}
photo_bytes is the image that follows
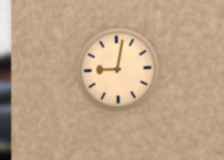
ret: {"hour": 9, "minute": 2}
